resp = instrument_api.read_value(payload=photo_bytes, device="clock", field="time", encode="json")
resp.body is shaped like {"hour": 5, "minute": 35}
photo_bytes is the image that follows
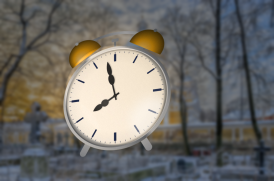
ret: {"hour": 7, "minute": 58}
